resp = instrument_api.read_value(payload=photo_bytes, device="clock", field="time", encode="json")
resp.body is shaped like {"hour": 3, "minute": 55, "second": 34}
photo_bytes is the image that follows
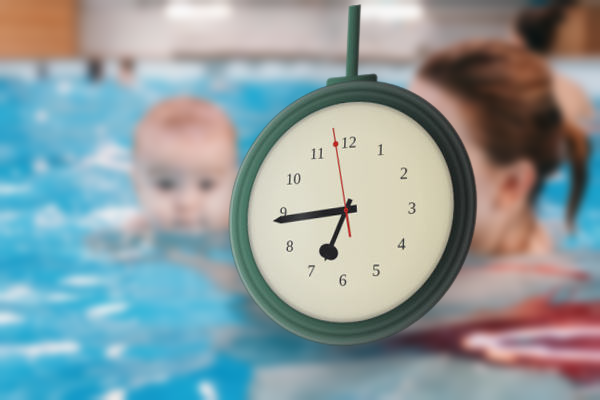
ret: {"hour": 6, "minute": 43, "second": 58}
